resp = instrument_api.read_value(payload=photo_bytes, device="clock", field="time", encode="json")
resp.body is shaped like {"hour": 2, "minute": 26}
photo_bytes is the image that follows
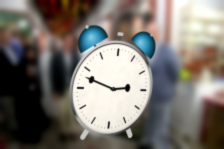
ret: {"hour": 2, "minute": 48}
